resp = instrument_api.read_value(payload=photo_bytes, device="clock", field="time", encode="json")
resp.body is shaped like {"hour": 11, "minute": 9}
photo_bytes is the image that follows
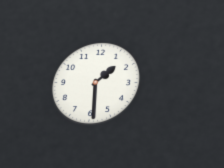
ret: {"hour": 1, "minute": 29}
